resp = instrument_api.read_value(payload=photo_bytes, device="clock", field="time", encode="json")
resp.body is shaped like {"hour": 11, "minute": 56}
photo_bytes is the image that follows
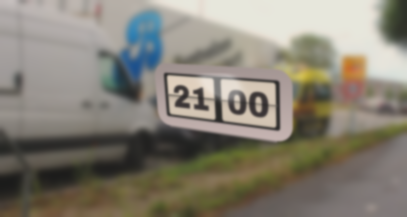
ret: {"hour": 21, "minute": 0}
